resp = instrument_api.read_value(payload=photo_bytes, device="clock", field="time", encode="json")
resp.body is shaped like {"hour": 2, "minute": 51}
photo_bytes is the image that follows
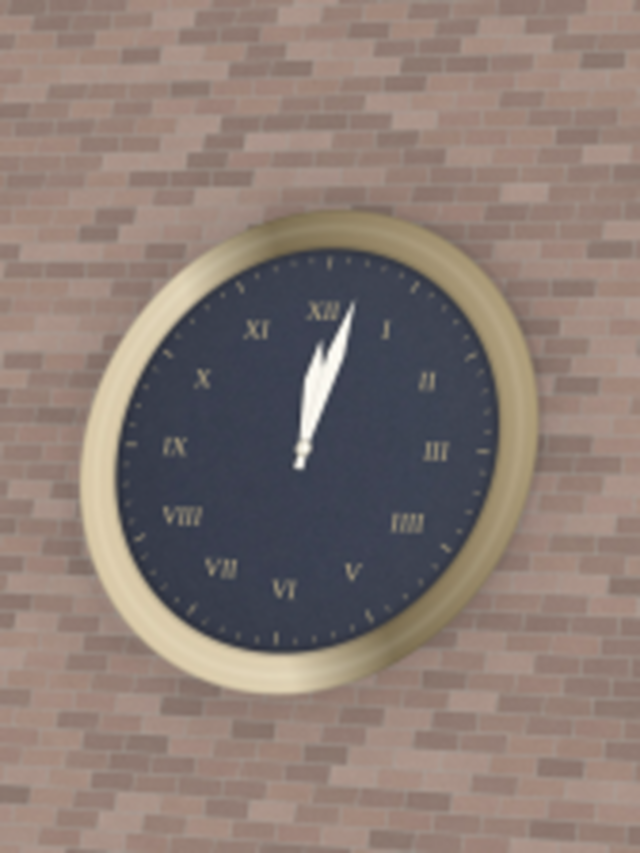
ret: {"hour": 12, "minute": 2}
